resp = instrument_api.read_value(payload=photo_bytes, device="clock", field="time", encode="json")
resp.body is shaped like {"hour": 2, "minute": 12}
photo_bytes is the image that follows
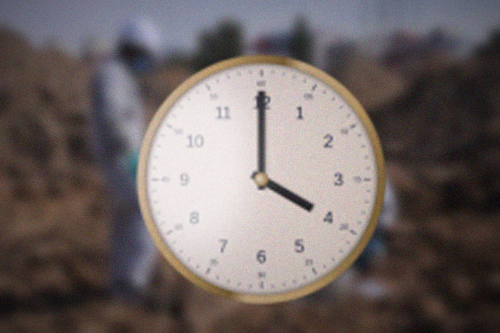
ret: {"hour": 4, "minute": 0}
